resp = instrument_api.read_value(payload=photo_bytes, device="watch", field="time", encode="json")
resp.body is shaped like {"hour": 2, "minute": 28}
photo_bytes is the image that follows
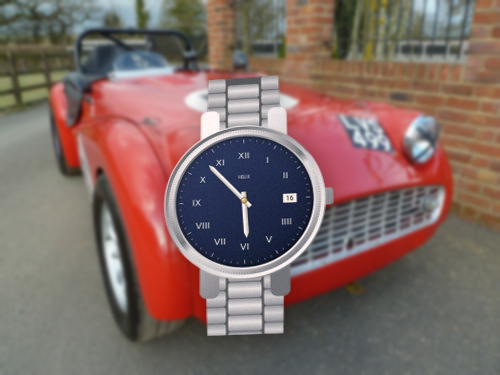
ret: {"hour": 5, "minute": 53}
